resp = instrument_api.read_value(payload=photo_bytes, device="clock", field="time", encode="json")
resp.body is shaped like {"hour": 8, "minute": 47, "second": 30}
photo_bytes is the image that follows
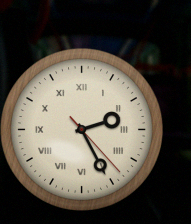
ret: {"hour": 2, "minute": 25, "second": 23}
